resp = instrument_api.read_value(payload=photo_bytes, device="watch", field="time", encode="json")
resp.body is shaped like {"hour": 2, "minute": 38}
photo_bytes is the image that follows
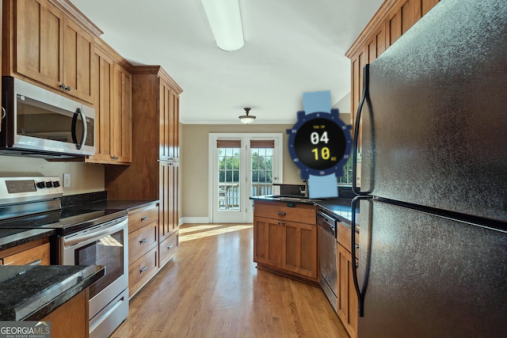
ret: {"hour": 4, "minute": 10}
